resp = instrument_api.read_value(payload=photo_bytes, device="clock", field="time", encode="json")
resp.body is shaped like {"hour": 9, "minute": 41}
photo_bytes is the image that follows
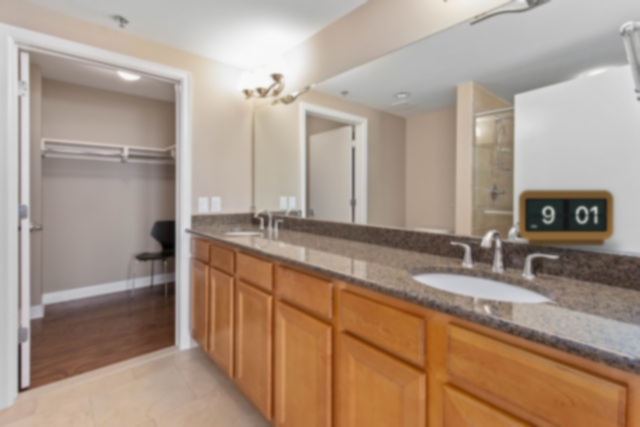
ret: {"hour": 9, "minute": 1}
